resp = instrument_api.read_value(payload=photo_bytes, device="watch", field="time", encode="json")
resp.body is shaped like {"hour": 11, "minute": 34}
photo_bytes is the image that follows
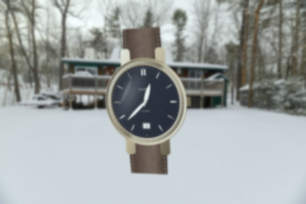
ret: {"hour": 12, "minute": 38}
